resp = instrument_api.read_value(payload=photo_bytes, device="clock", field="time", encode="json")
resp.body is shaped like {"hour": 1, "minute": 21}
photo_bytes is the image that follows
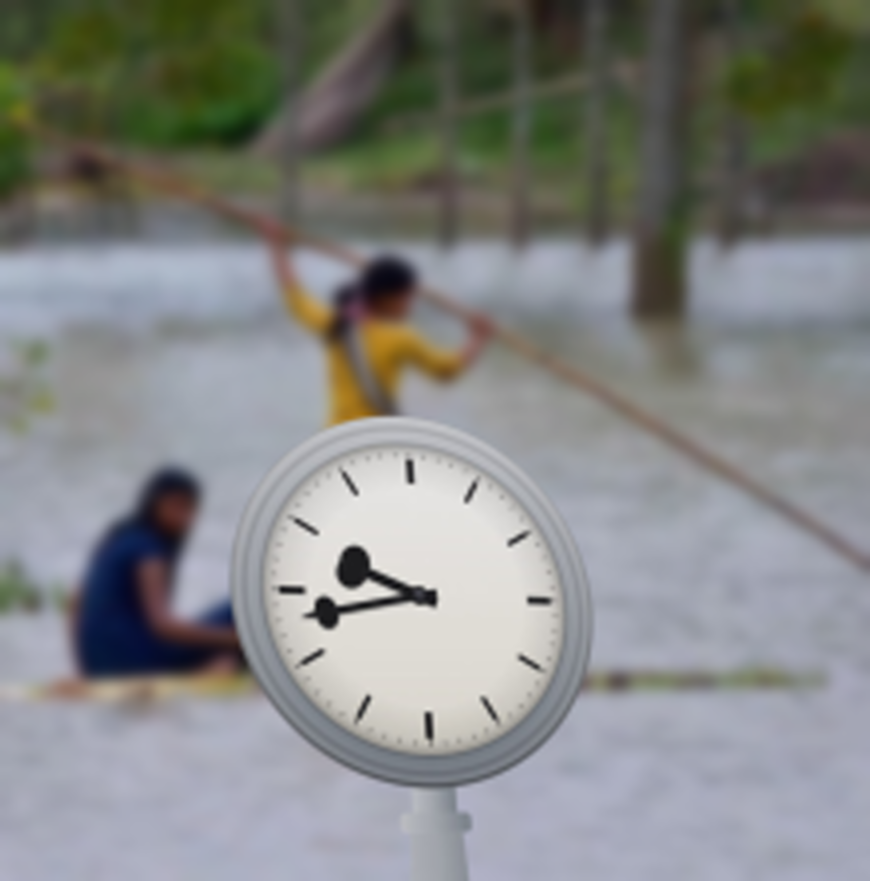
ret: {"hour": 9, "minute": 43}
